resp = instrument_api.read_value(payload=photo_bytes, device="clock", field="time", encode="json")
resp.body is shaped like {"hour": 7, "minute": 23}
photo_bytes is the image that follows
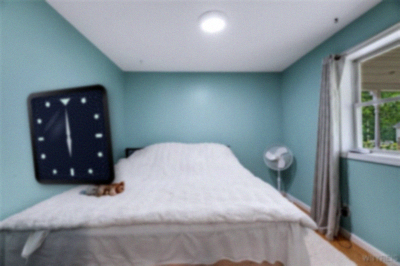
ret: {"hour": 6, "minute": 0}
